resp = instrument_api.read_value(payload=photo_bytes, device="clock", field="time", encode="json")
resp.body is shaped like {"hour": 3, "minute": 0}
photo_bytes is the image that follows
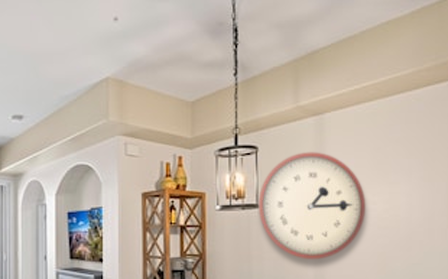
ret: {"hour": 1, "minute": 14}
